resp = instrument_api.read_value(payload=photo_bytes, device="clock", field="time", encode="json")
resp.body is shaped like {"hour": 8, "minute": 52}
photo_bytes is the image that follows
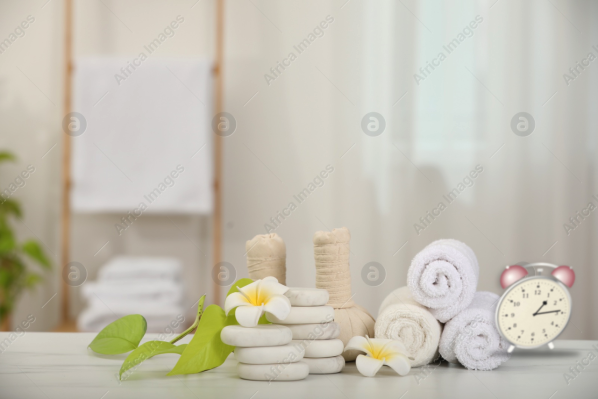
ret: {"hour": 1, "minute": 14}
